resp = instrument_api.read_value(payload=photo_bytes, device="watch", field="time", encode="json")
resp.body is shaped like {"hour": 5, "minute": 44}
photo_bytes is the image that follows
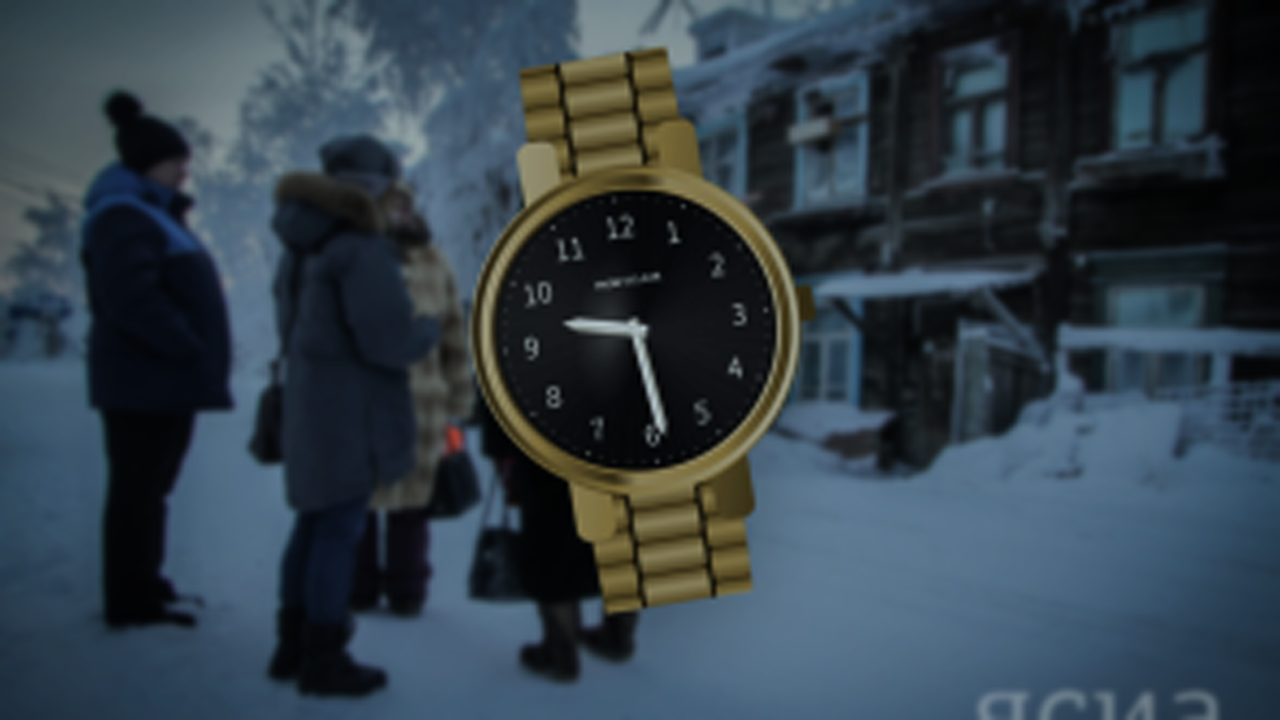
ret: {"hour": 9, "minute": 29}
